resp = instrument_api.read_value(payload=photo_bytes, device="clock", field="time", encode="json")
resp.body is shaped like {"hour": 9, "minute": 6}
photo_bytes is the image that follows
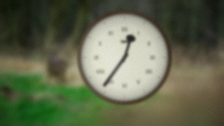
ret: {"hour": 12, "minute": 36}
